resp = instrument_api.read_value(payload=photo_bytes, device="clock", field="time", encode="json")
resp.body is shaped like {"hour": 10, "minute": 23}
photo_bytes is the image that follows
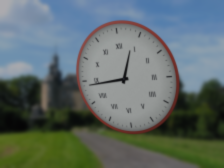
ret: {"hour": 12, "minute": 44}
